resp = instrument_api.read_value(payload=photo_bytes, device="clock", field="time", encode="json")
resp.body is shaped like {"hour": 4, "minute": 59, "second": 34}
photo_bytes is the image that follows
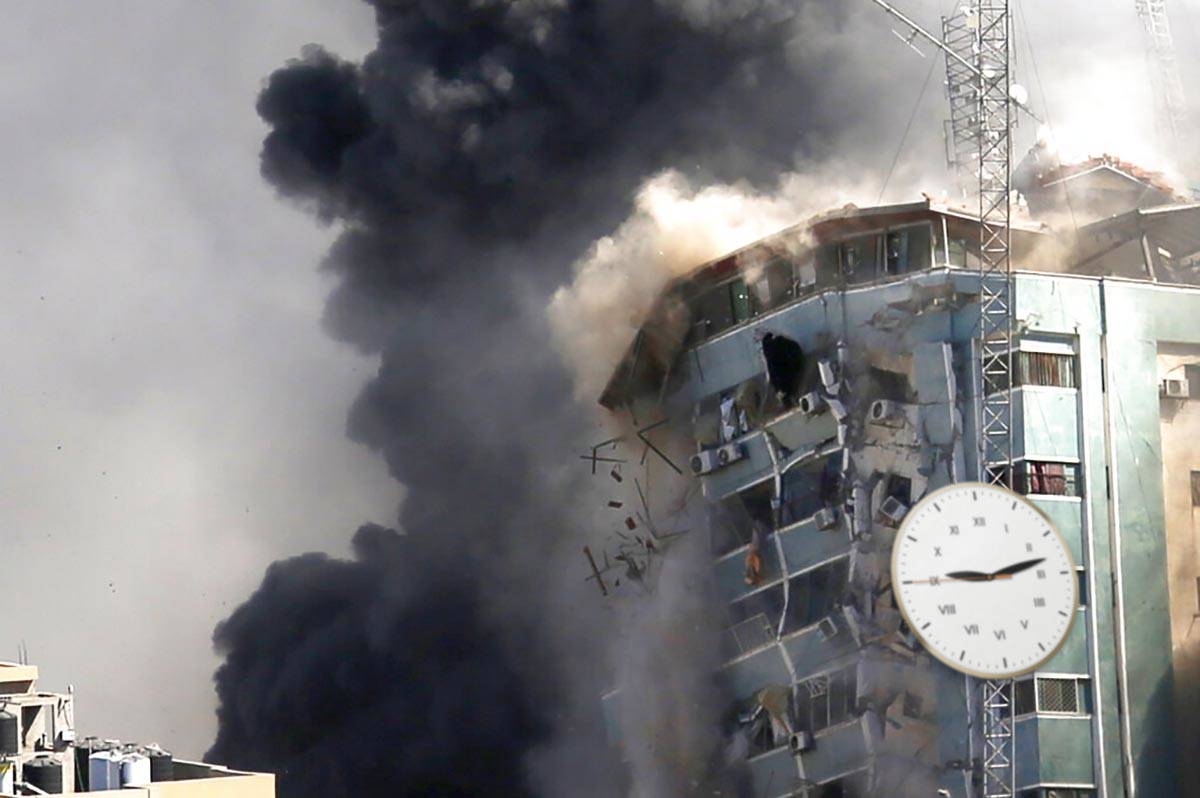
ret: {"hour": 9, "minute": 12, "second": 45}
